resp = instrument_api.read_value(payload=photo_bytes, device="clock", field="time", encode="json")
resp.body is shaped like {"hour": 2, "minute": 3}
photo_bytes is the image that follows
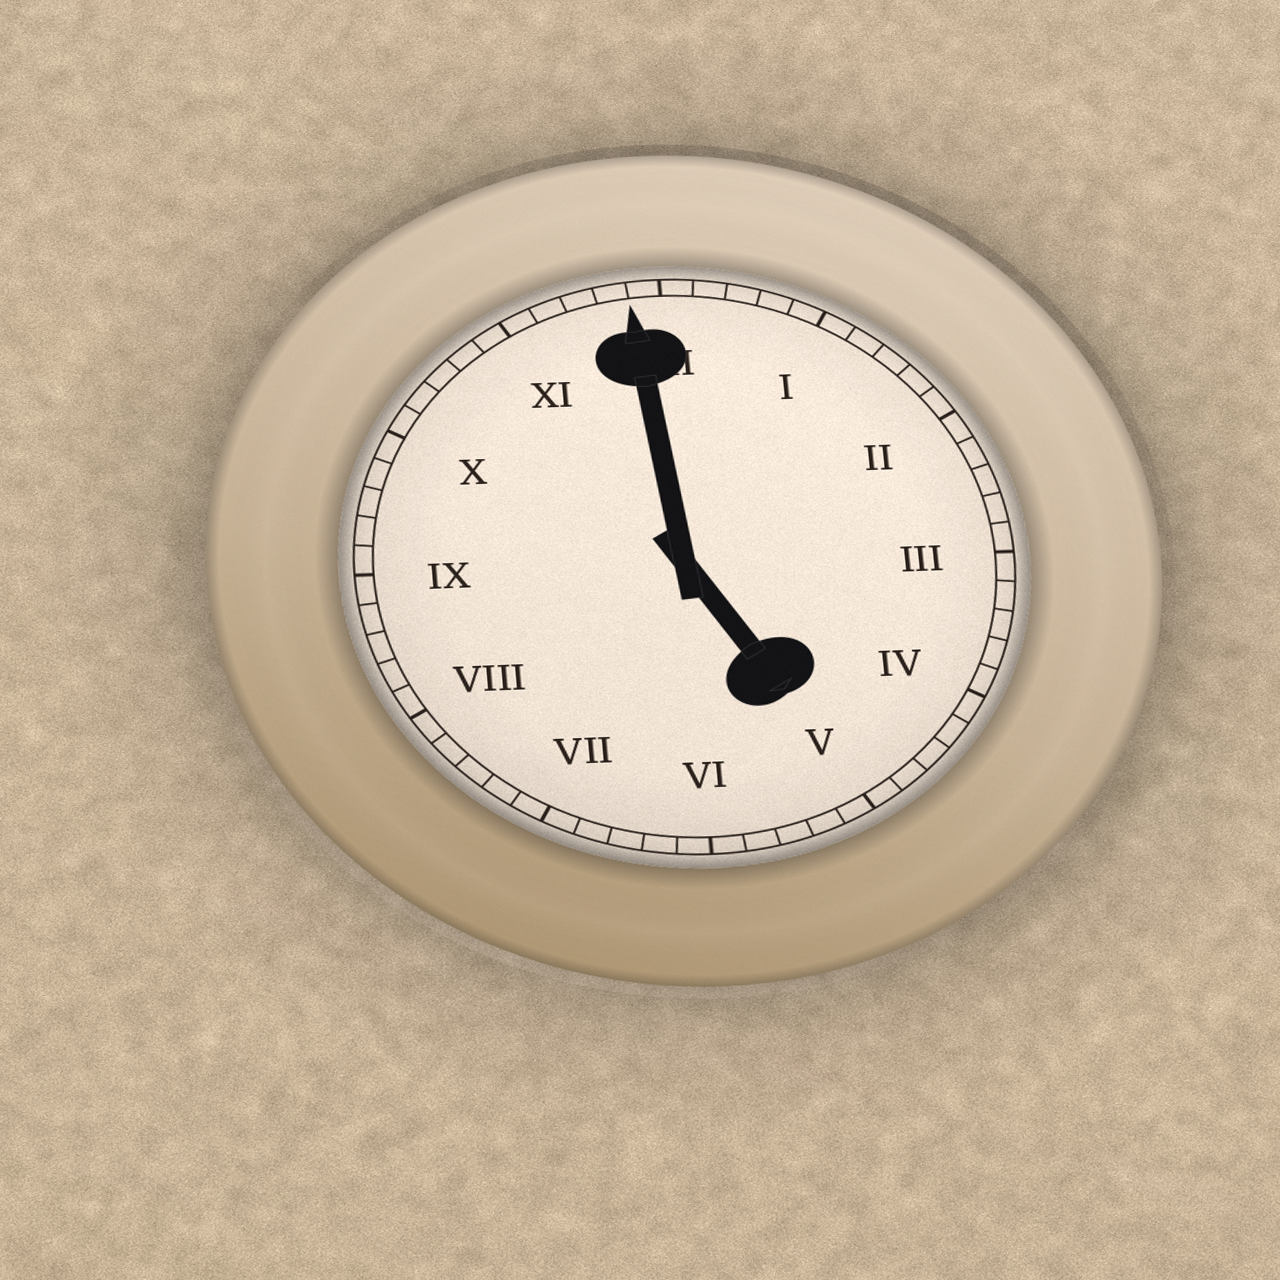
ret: {"hour": 4, "minute": 59}
